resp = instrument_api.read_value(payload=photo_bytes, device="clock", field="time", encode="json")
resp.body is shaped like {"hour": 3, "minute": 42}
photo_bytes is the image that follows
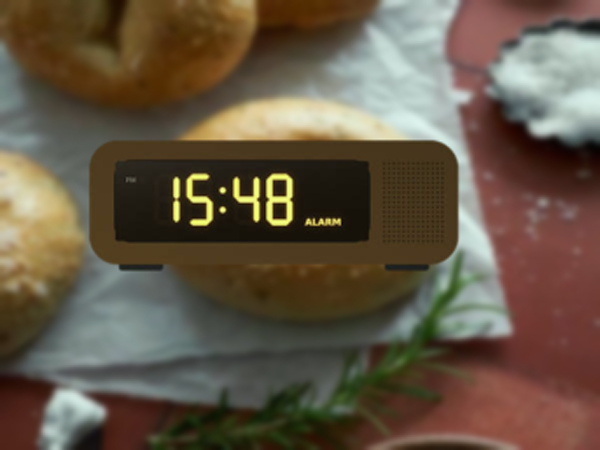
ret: {"hour": 15, "minute": 48}
